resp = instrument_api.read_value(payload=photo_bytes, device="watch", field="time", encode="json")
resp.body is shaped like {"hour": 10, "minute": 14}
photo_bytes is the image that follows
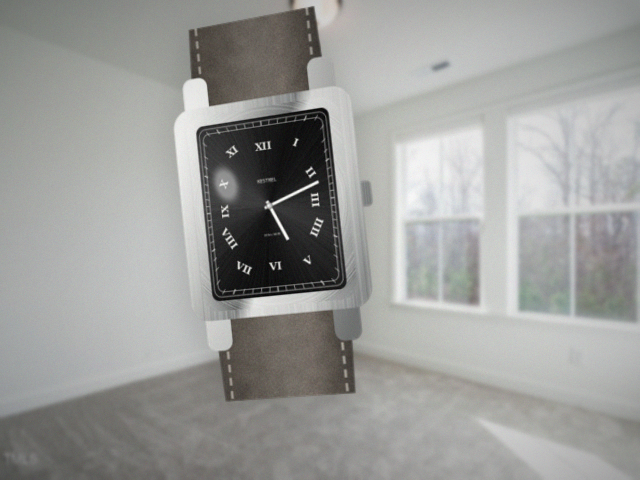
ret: {"hour": 5, "minute": 12}
